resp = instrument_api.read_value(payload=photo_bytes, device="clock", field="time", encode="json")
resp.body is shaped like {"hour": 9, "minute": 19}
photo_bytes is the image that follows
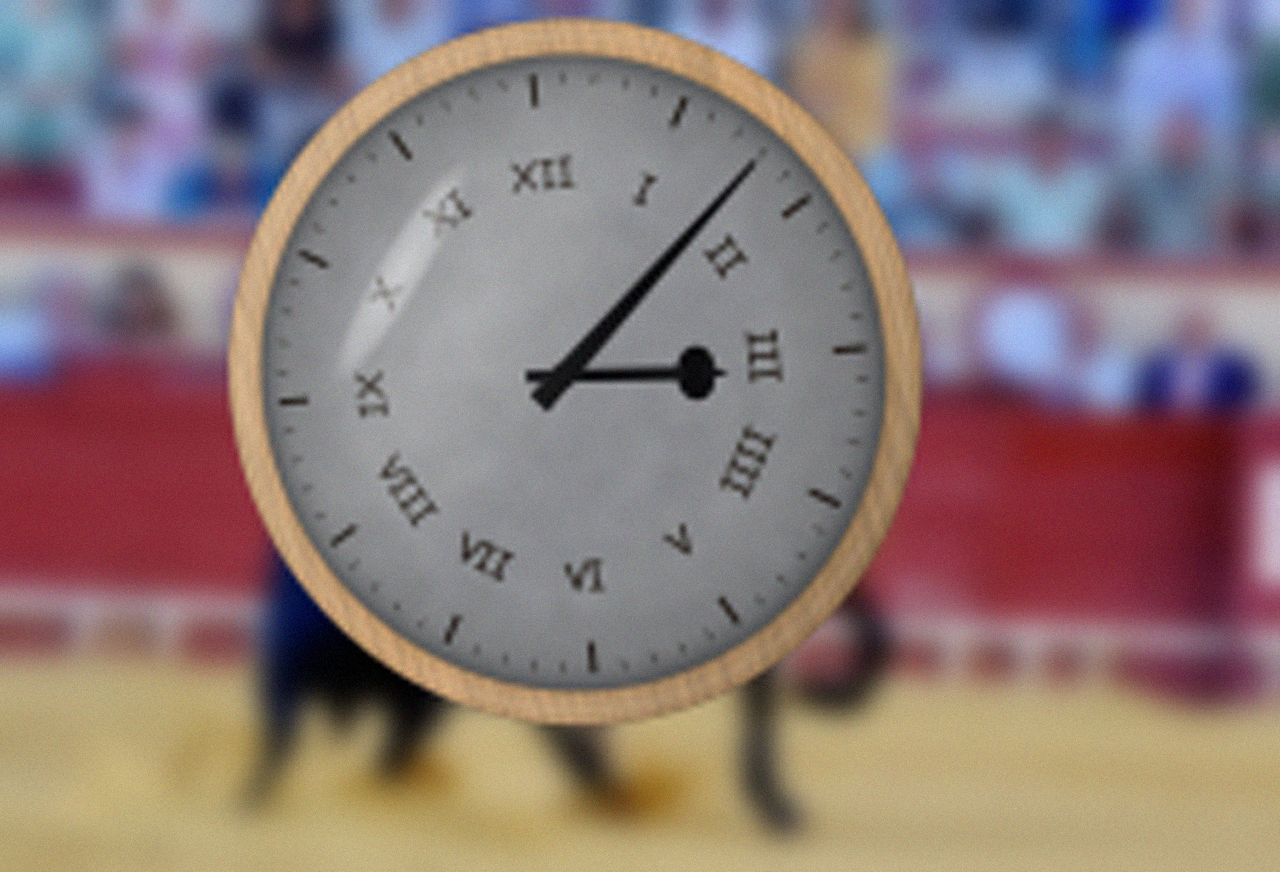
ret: {"hour": 3, "minute": 8}
